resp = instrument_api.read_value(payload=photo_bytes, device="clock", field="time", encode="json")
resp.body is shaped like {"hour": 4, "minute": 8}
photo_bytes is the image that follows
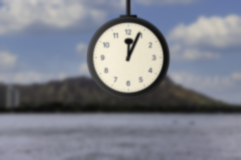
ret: {"hour": 12, "minute": 4}
